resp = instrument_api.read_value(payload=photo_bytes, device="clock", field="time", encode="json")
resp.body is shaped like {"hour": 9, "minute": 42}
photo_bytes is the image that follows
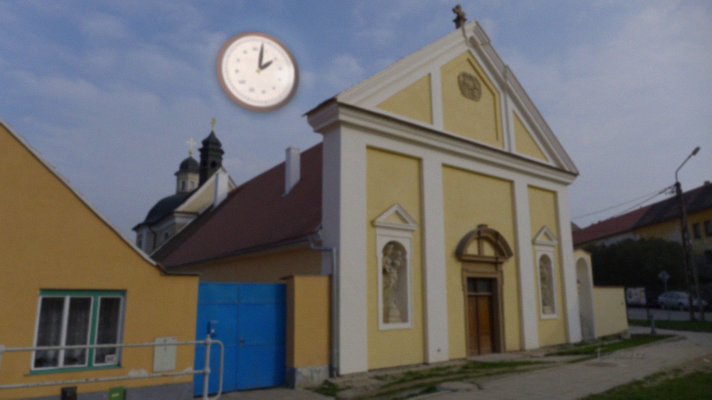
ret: {"hour": 2, "minute": 3}
